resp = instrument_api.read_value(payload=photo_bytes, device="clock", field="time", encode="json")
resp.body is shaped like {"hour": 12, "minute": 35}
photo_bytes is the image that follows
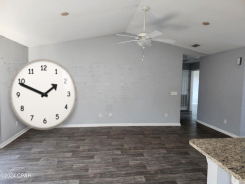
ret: {"hour": 1, "minute": 49}
